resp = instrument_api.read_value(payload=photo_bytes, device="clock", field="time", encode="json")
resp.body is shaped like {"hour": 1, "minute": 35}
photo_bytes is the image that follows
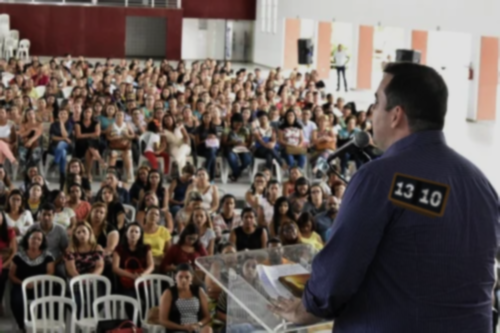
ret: {"hour": 13, "minute": 10}
